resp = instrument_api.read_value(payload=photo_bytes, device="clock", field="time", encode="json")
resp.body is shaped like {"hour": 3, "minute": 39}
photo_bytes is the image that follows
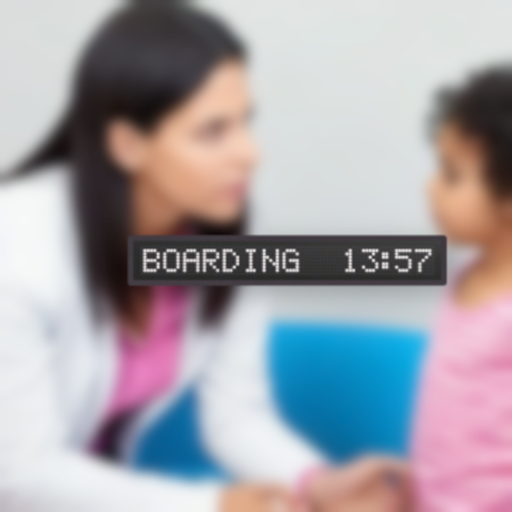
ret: {"hour": 13, "minute": 57}
